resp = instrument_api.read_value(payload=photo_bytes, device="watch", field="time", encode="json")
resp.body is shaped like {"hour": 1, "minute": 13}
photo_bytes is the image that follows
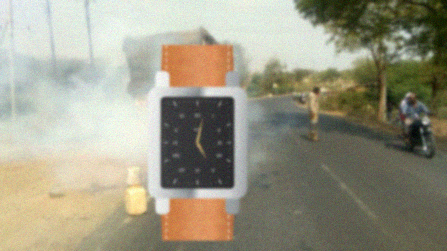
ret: {"hour": 5, "minute": 2}
